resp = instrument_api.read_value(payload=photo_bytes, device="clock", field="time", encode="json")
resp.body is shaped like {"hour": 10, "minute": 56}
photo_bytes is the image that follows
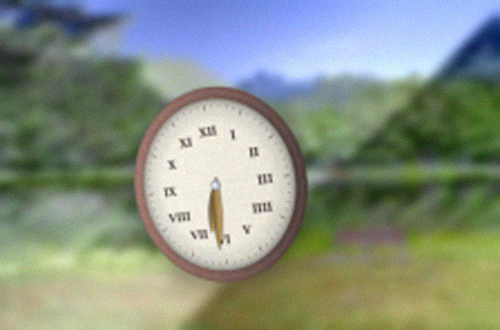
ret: {"hour": 6, "minute": 31}
